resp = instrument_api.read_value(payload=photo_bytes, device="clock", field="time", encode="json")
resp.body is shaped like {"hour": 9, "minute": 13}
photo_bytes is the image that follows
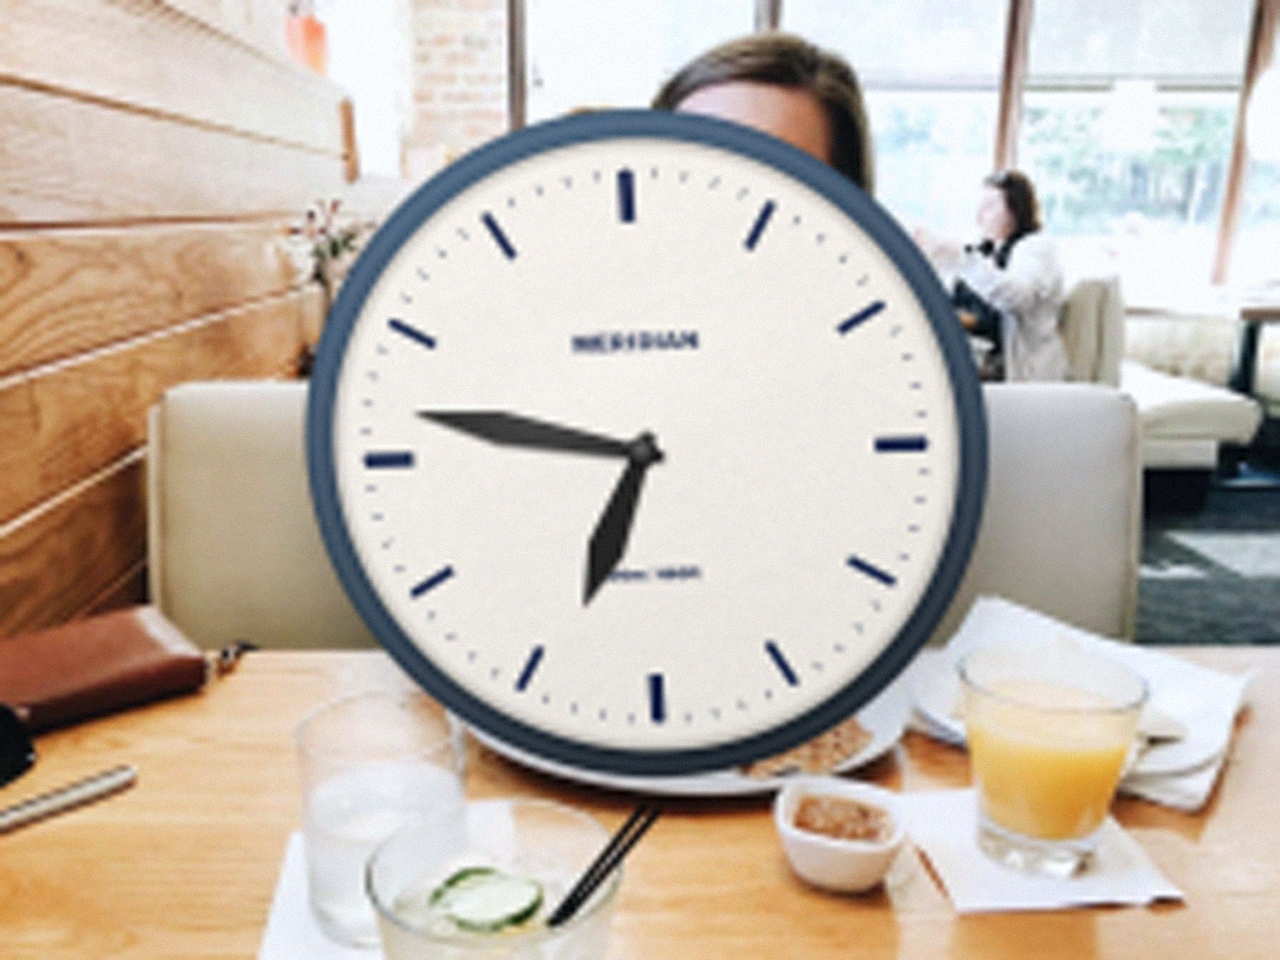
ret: {"hour": 6, "minute": 47}
